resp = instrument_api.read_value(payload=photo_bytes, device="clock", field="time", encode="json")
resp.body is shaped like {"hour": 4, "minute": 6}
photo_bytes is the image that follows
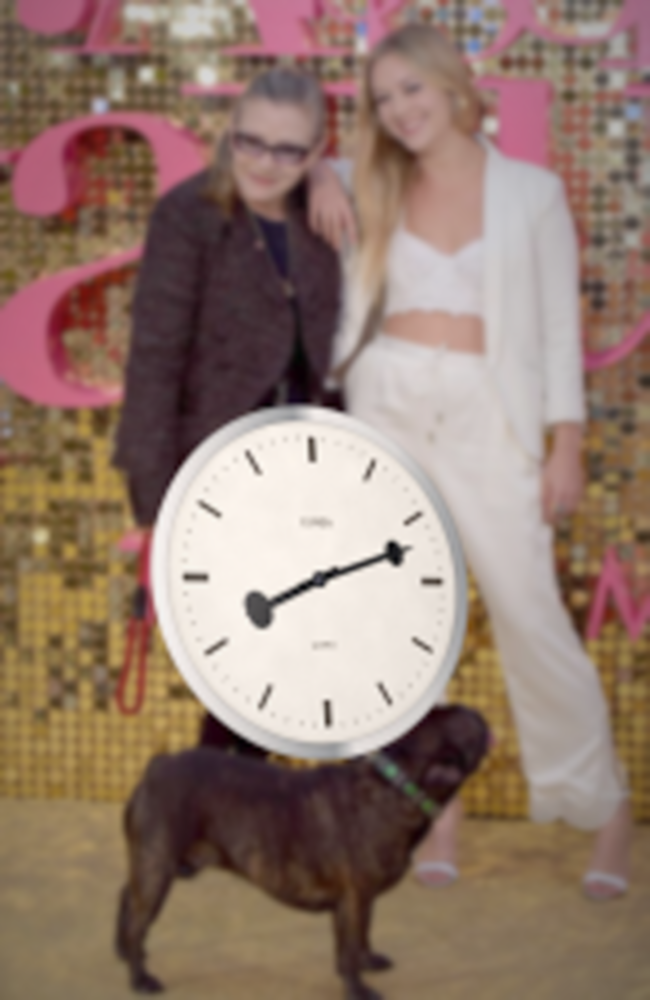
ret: {"hour": 8, "minute": 12}
